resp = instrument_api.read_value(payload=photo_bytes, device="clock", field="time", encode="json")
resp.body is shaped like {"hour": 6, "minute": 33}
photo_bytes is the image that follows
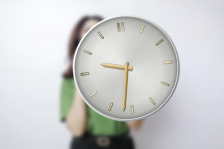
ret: {"hour": 9, "minute": 32}
